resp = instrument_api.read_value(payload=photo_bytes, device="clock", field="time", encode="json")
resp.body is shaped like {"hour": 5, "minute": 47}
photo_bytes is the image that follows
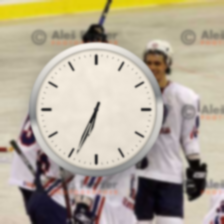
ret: {"hour": 6, "minute": 34}
